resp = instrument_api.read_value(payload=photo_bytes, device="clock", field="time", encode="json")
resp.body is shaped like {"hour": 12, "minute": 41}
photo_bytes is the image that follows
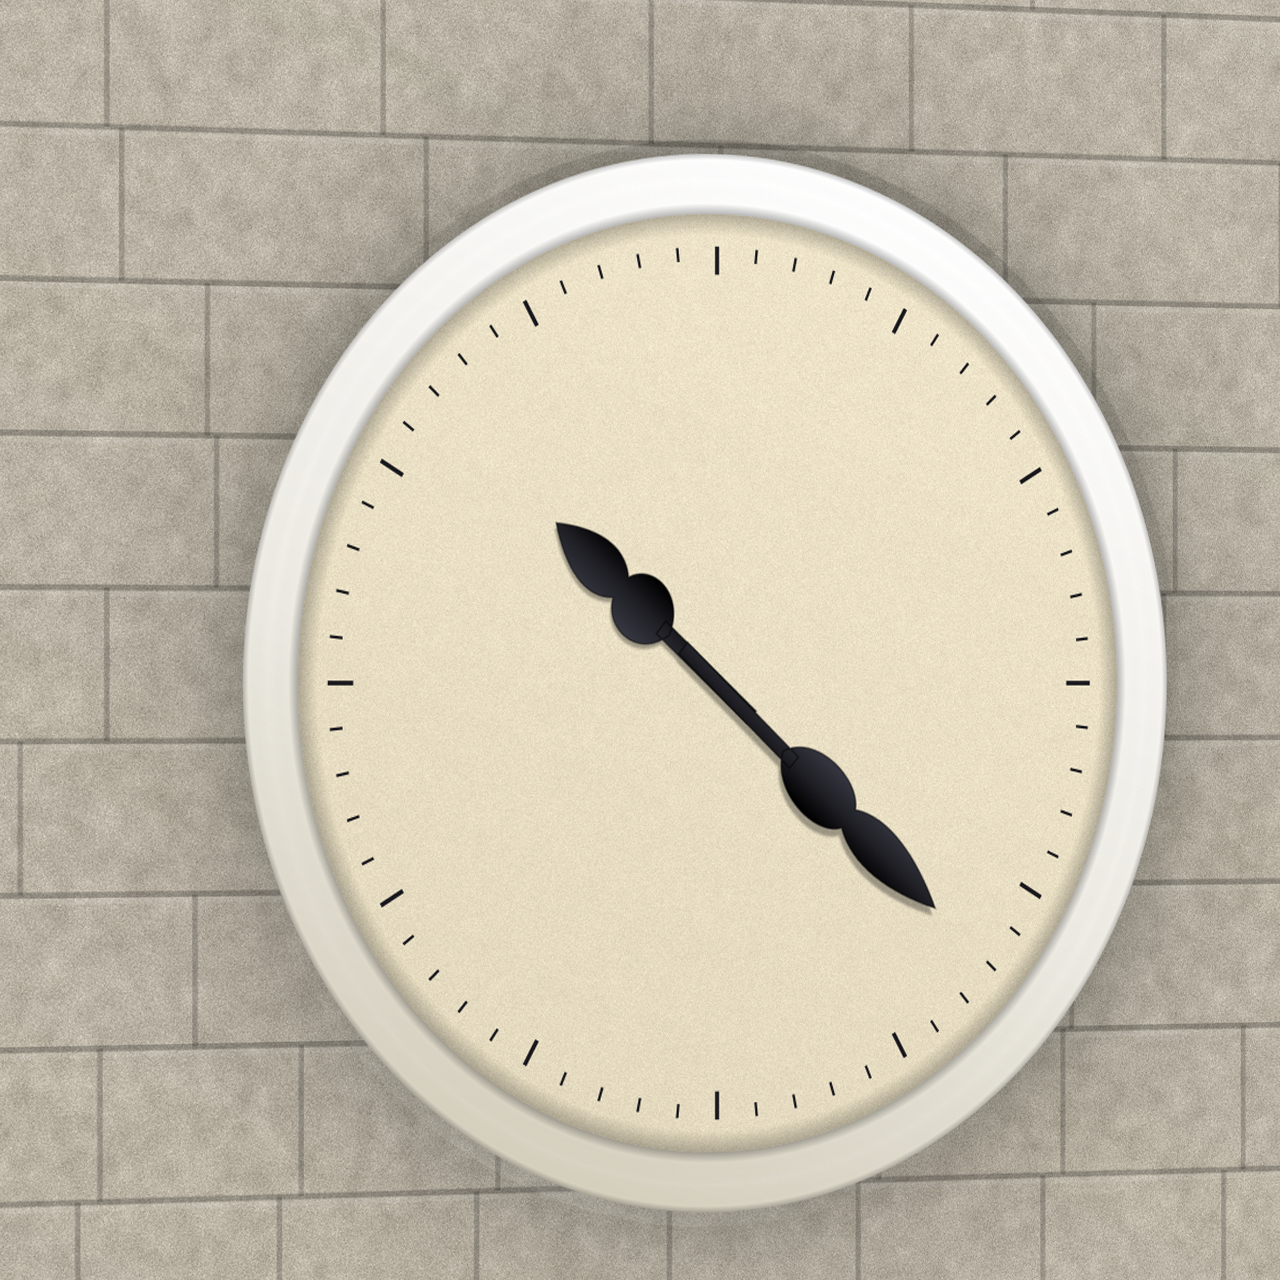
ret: {"hour": 10, "minute": 22}
